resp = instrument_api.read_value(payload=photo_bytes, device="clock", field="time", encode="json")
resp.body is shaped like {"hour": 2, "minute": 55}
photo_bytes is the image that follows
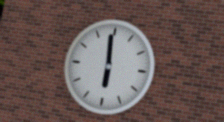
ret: {"hour": 5, "minute": 59}
